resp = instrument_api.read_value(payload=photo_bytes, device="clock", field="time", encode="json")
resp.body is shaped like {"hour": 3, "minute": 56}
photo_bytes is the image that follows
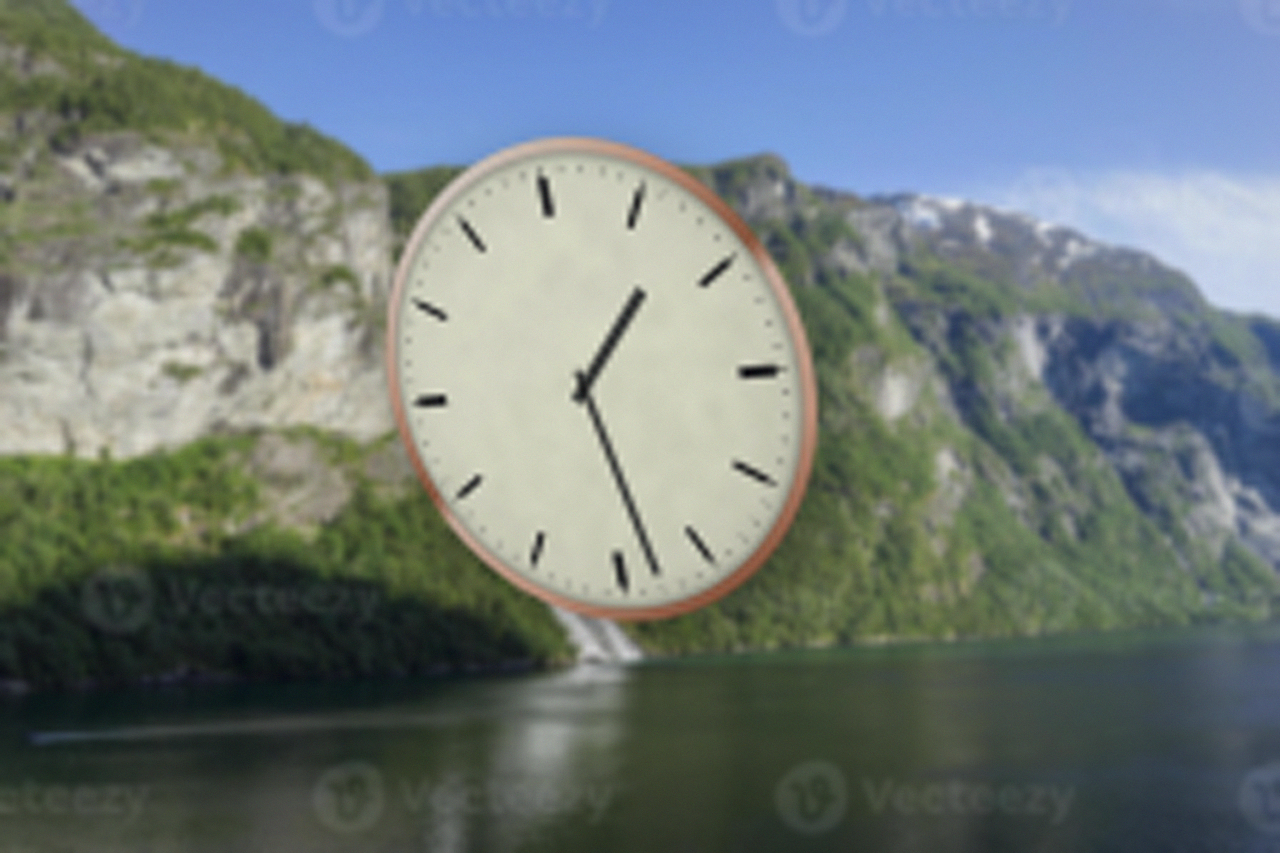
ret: {"hour": 1, "minute": 28}
